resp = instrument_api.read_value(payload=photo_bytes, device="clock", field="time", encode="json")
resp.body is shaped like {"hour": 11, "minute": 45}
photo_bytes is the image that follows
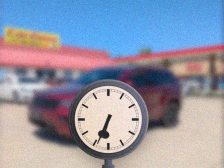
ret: {"hour": 6, "minute": 34}
